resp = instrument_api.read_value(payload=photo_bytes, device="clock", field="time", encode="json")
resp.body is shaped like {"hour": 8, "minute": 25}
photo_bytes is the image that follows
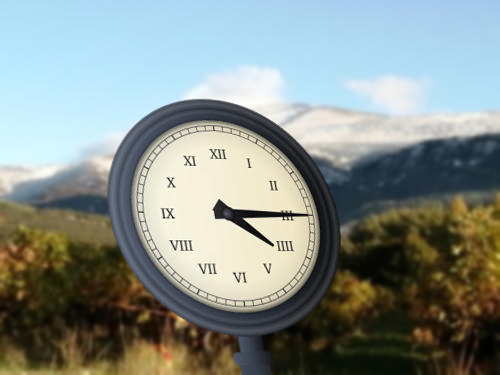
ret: {"hour": 4, "minute": 15}
